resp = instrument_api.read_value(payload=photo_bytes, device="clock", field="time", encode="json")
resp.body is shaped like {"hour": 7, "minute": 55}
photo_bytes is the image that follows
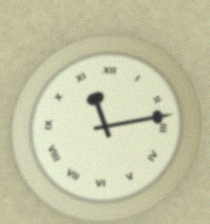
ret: {"hour": 11, "minute": 13}
